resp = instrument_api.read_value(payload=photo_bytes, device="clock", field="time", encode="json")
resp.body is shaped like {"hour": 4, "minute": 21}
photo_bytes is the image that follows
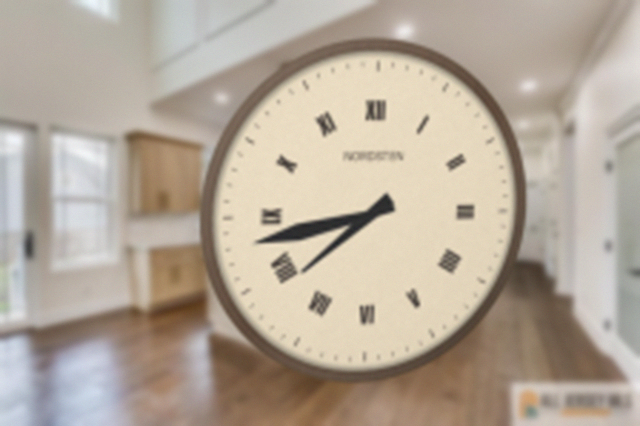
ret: {"hour": 7, "minute": 43}
